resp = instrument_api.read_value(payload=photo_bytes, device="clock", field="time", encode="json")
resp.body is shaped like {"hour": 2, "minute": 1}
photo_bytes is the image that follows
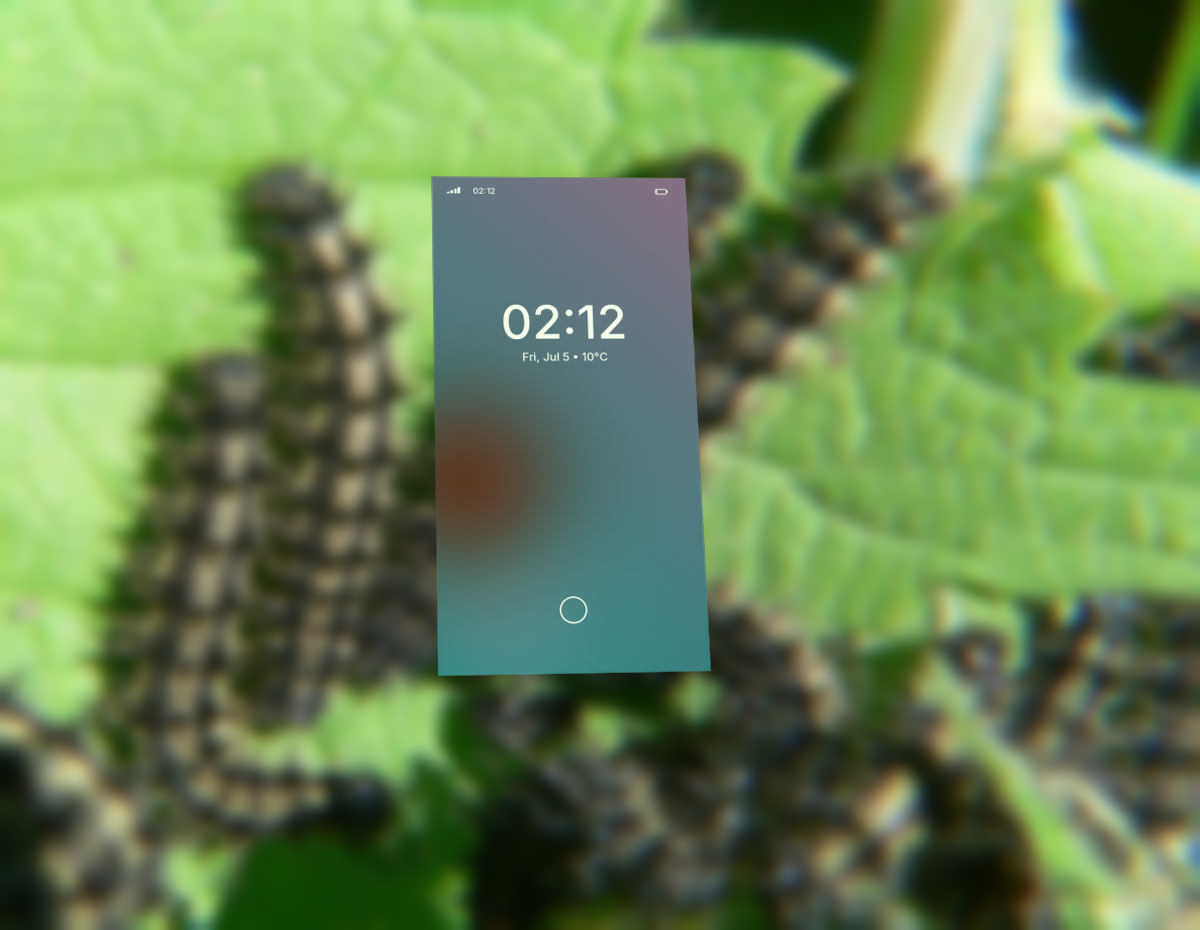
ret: {"hour": 2, "minute": 12}
